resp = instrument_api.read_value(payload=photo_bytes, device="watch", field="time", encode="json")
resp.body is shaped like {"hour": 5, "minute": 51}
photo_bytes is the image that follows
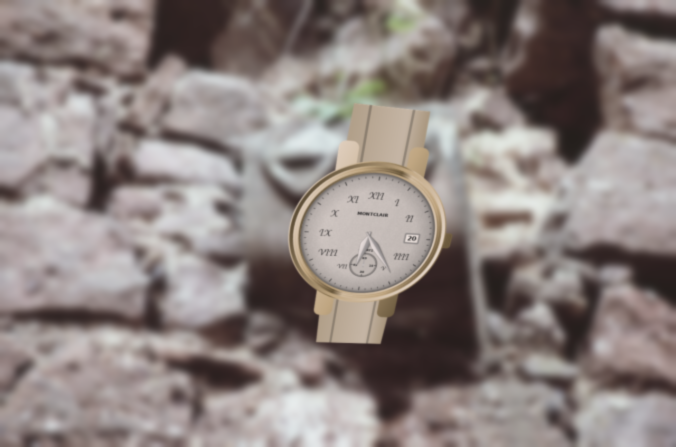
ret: {"hour": 6, "minute": 24}
